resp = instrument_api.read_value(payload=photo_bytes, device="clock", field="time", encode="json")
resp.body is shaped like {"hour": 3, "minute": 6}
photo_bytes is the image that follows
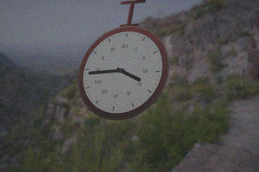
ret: {"hour": 3, "minute": 44}
